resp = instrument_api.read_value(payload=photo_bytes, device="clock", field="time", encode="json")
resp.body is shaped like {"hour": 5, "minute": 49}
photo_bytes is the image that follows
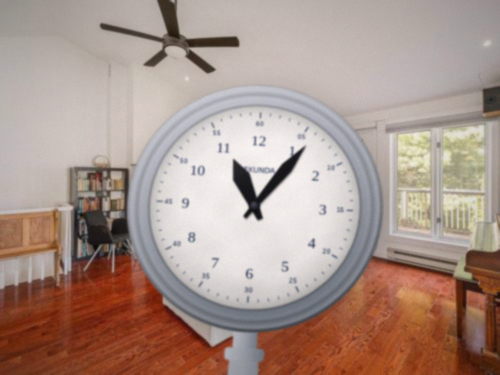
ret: {"hour": 11, "minute": 6}
